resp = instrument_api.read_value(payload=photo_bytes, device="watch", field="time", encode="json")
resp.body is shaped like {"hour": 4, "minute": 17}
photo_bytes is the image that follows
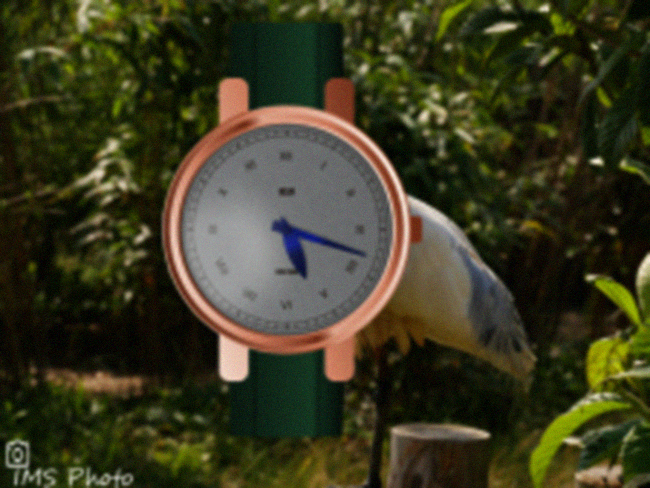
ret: {"hour": 5, "minute": 18}
